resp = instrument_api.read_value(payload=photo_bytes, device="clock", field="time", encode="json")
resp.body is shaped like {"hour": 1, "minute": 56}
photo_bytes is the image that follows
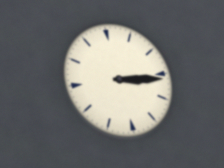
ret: {"hour": 3, "minute": 16}
